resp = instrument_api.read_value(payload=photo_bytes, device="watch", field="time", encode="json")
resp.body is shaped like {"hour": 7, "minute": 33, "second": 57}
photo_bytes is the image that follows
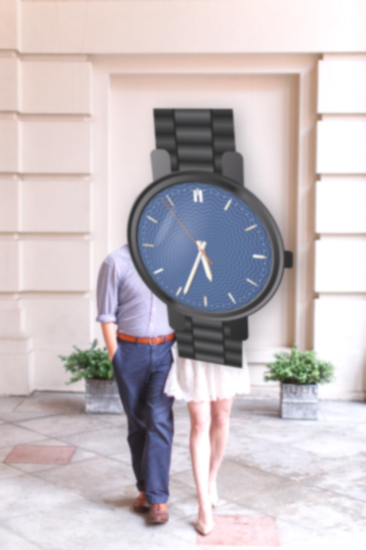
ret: {"hour": 5, "minute": 33, "second": 54}
